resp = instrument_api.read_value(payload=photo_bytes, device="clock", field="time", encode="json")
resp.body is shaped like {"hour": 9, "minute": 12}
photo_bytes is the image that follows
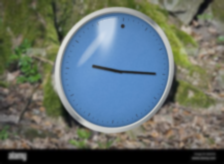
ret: {"hour": 9, "minute": 15}
